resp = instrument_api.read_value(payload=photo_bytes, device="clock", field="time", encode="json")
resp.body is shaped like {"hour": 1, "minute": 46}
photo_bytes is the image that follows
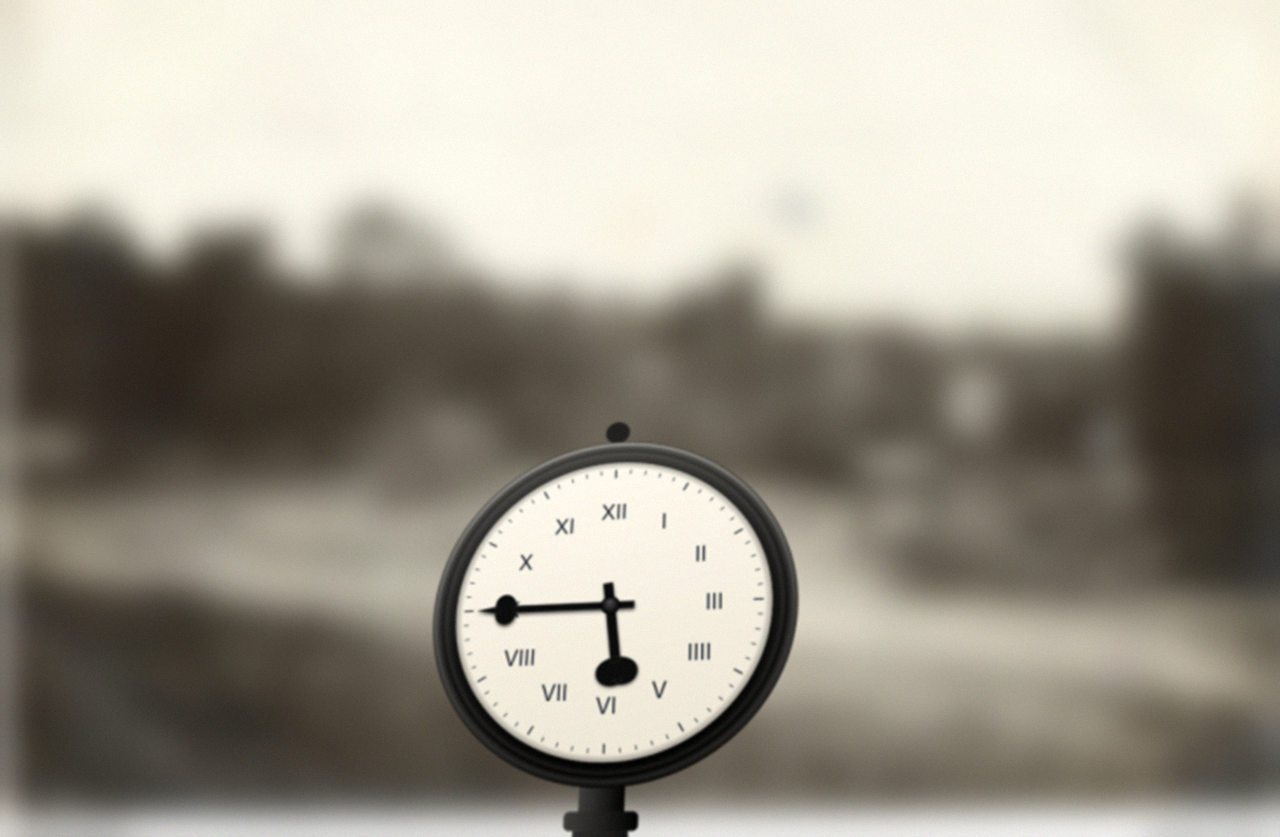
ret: {"hour": 5, "minute": 45}
